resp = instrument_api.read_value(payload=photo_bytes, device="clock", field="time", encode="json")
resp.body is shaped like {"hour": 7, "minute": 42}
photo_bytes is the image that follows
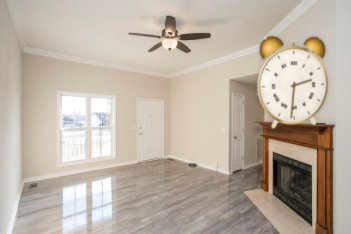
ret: {"hour": 2, "minute": 31}
